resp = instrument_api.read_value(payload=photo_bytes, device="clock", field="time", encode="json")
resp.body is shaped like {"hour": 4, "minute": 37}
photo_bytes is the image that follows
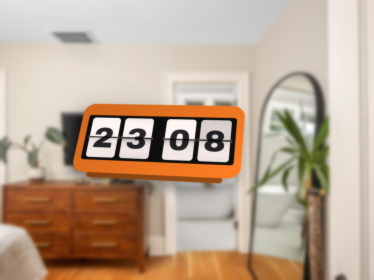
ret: {"hour": 23, "minute": 8}
